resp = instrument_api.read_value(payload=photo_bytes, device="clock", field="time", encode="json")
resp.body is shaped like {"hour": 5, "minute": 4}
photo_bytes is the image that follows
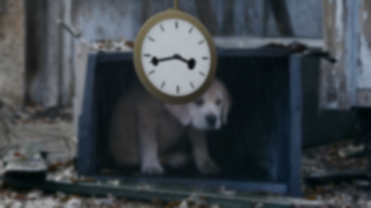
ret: {"hour": 3, "minute": 43}
